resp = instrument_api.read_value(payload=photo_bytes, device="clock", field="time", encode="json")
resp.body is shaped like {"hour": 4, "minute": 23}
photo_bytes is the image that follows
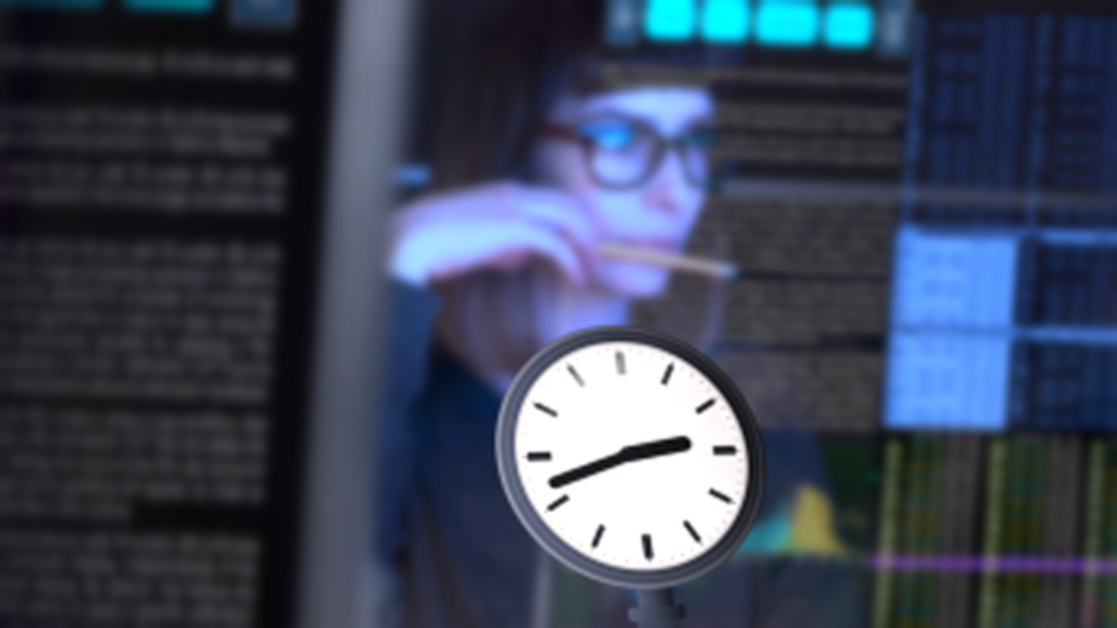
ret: {"hour": 2, "minute": 42}
